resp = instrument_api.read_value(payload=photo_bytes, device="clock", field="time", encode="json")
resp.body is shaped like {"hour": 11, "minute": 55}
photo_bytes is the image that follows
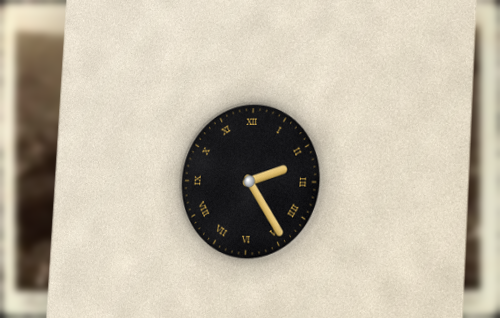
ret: {"hour": 2, "minute": 24}
